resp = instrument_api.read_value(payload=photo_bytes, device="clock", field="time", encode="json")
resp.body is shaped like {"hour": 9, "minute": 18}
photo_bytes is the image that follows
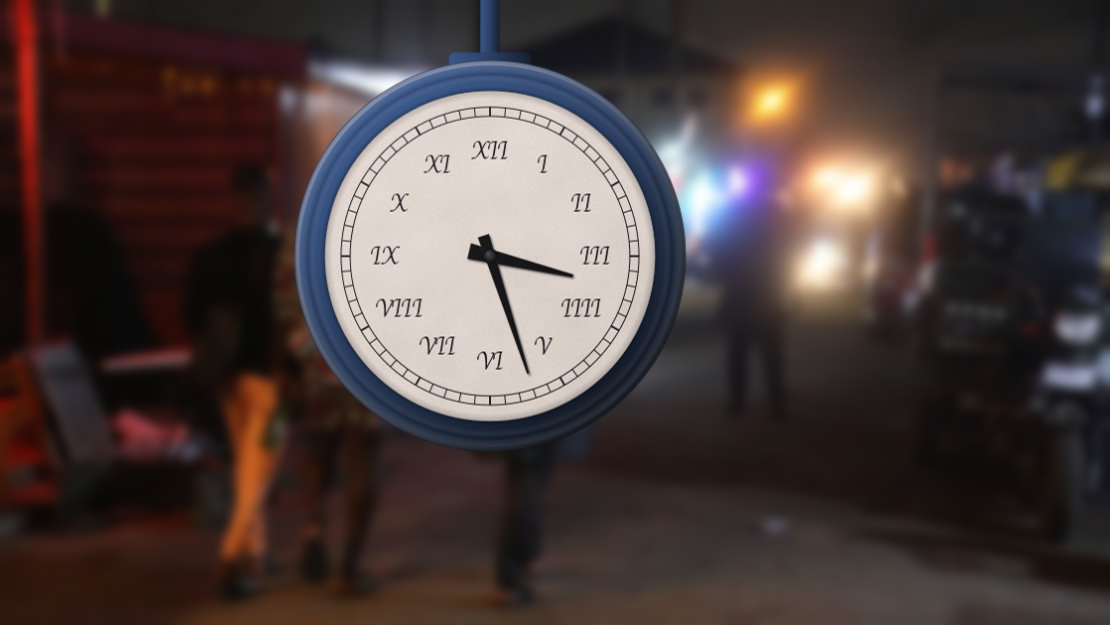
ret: {"hour": 3, "minute": 27}
